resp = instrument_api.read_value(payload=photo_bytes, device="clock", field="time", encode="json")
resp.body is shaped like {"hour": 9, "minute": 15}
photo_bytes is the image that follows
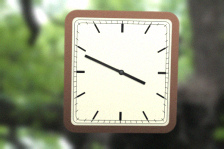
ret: {"hour": 3, "minute": 49}
